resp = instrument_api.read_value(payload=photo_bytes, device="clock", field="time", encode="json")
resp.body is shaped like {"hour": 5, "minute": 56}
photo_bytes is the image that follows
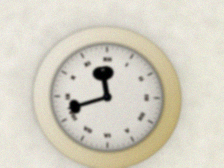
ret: {"hour": 11, "minute": 42}
